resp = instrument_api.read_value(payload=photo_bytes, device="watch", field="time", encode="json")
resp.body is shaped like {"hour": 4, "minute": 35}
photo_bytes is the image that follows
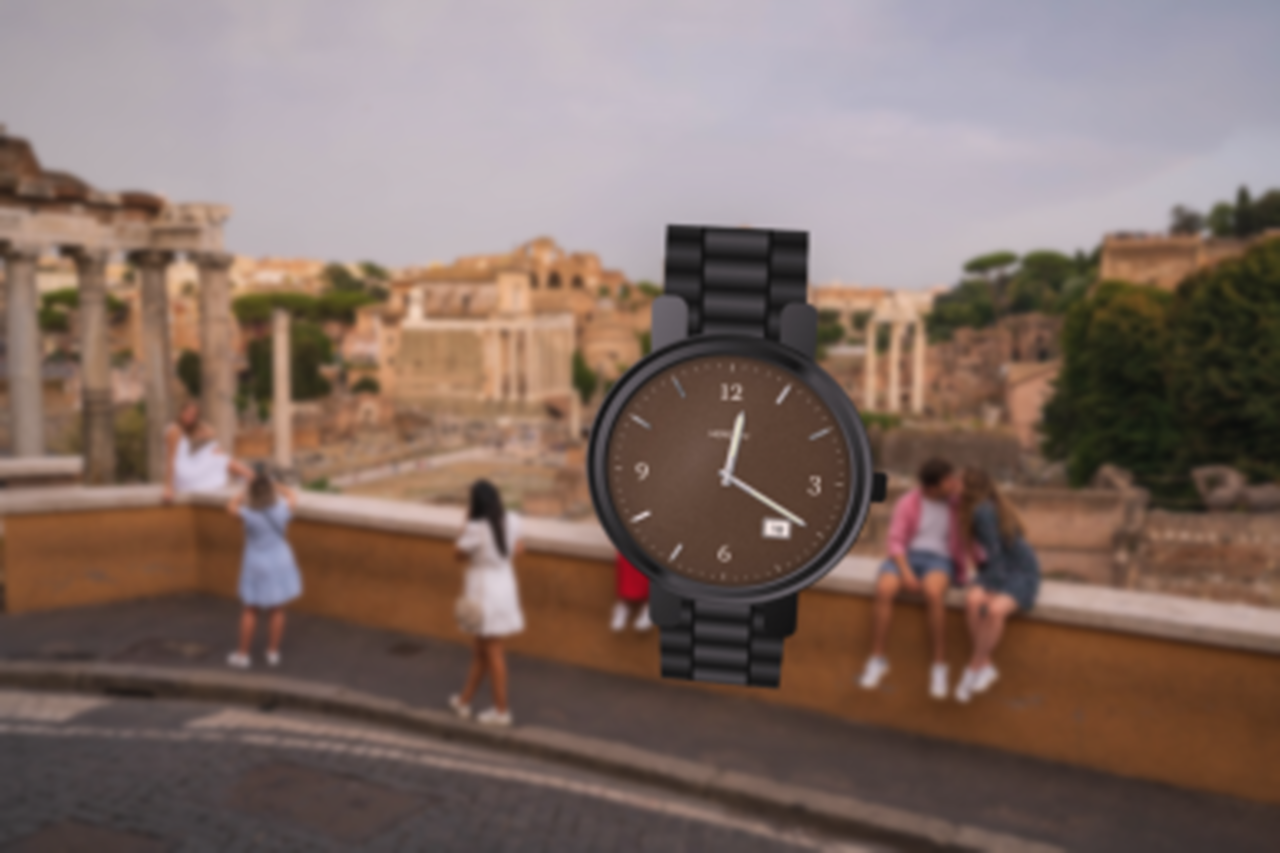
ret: {"hour": 12, "minute": 20}
